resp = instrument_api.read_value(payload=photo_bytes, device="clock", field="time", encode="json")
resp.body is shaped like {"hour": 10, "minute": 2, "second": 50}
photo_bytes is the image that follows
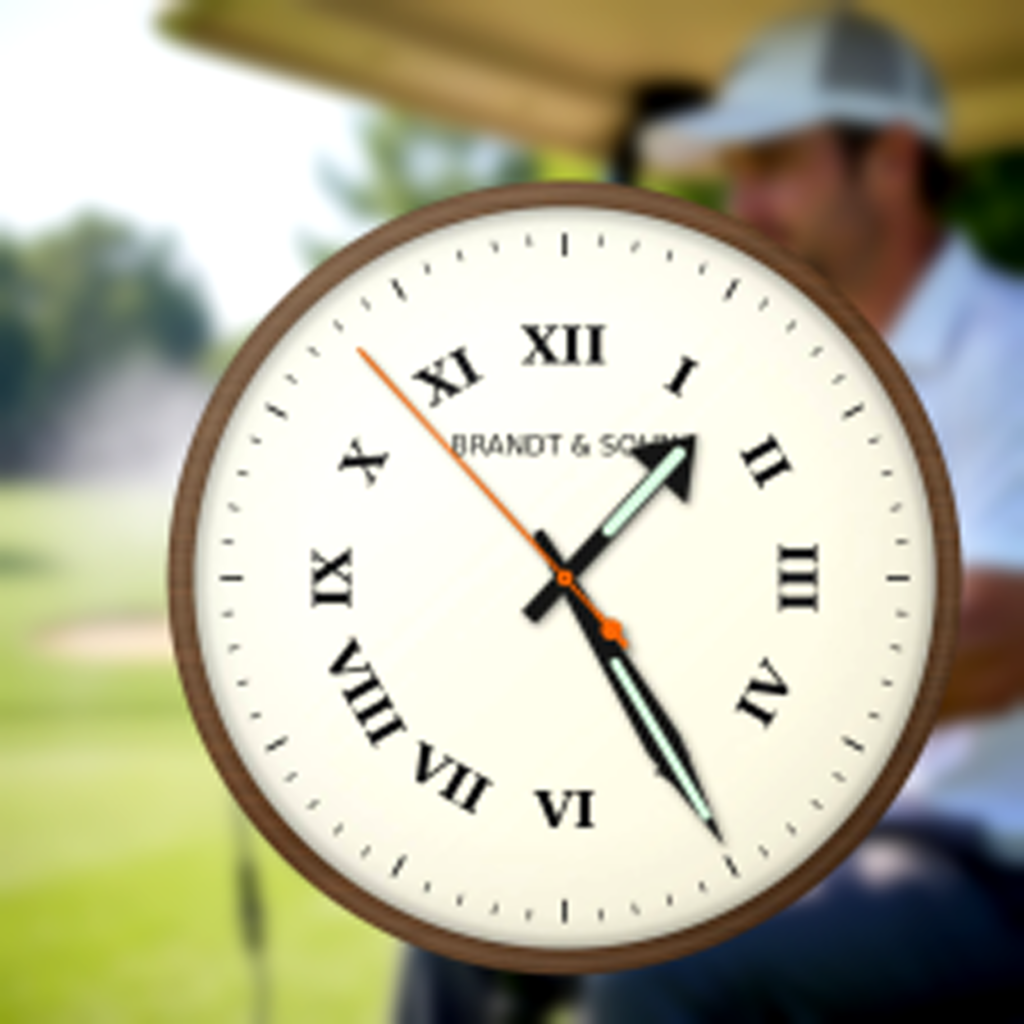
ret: {"hour": 1, "minute": 24, "second": 53}
